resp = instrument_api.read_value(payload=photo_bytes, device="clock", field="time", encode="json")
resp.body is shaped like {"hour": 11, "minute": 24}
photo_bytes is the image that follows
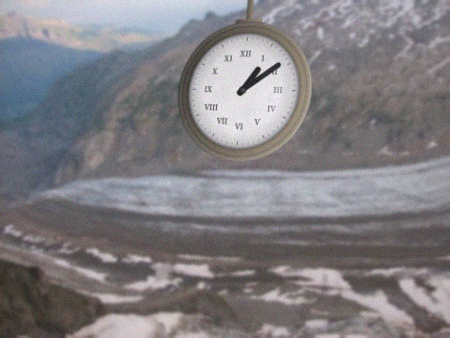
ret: {"hour": 1, "minute": 9}
